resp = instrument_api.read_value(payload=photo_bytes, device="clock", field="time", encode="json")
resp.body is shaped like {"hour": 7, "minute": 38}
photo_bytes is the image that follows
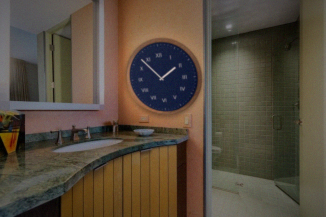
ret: {"hour": 1, "minute": 53}
